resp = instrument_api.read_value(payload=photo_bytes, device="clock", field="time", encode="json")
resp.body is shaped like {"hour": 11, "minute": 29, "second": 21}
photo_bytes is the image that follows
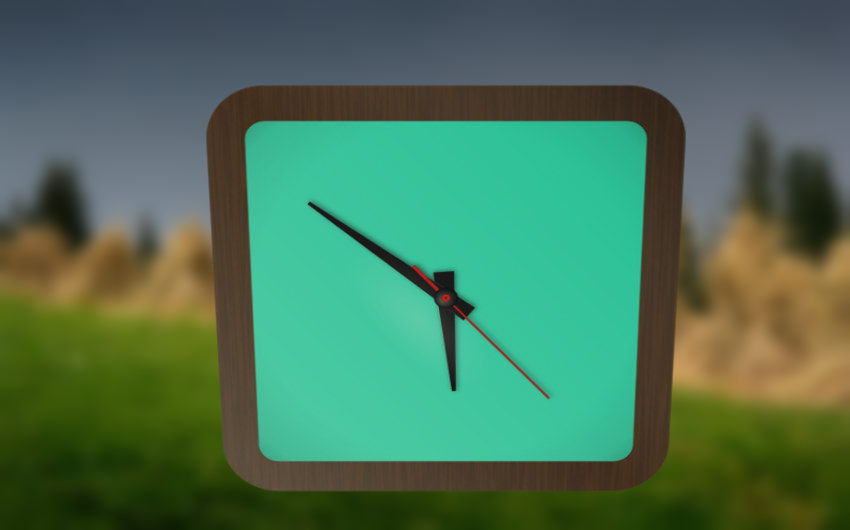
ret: {"hour": 5, "minute": 51, "second": 23}
